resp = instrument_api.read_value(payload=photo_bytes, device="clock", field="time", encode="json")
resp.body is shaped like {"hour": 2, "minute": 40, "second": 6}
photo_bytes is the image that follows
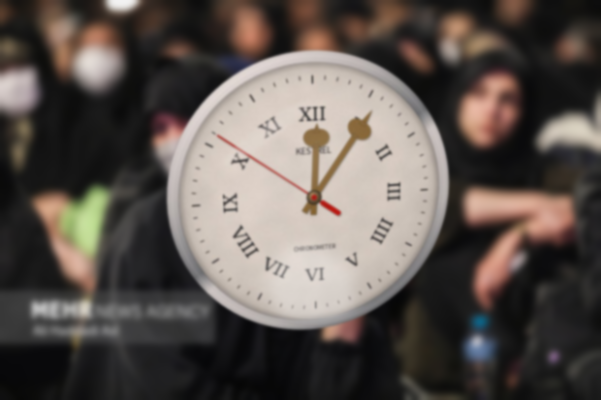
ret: {"hour": 12, "minute": 5, "second": 51}
